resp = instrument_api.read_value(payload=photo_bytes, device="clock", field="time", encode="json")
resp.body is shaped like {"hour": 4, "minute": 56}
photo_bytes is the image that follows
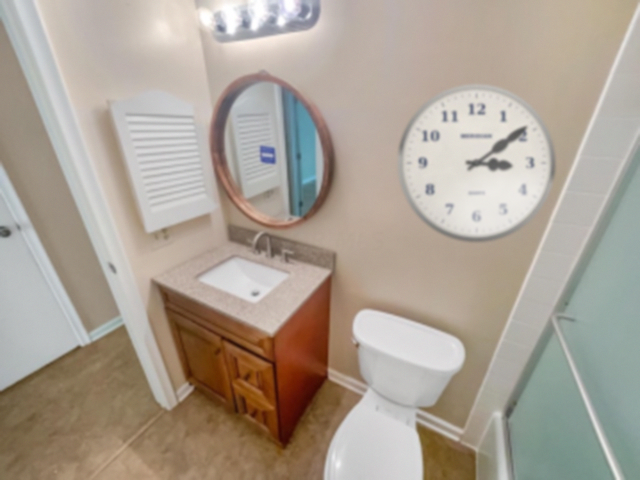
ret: {"hour": 3, "minute": 9}
